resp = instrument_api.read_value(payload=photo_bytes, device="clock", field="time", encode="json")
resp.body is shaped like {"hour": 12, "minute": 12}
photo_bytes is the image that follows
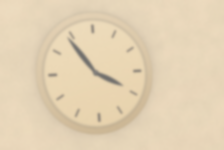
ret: {"hour": 3, "minute": 54}
